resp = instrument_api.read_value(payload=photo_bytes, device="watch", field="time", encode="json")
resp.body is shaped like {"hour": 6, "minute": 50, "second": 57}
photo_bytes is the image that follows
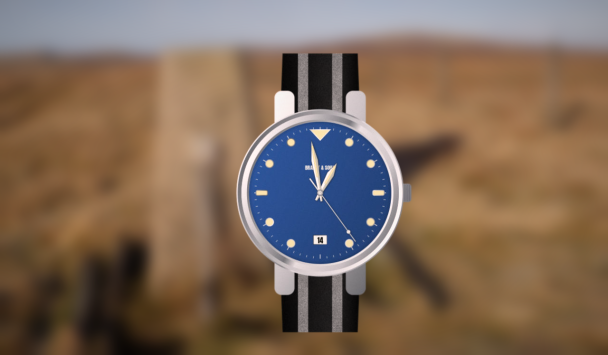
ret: {"hour": 12, "minute": 58, "second": 24}
